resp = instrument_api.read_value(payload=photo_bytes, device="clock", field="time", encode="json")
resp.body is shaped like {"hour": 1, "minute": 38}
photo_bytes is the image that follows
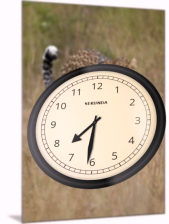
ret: {"hour": 7, "minute": 31}
